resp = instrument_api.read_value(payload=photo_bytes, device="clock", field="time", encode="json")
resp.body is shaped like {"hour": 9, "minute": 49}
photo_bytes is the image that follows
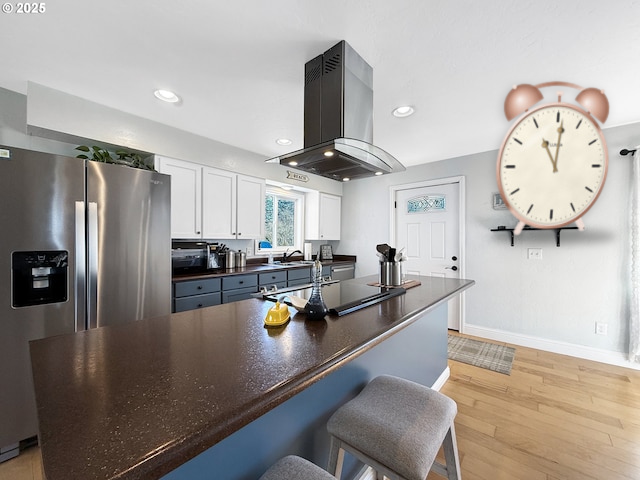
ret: {"hour": 11, "minute": 1}
